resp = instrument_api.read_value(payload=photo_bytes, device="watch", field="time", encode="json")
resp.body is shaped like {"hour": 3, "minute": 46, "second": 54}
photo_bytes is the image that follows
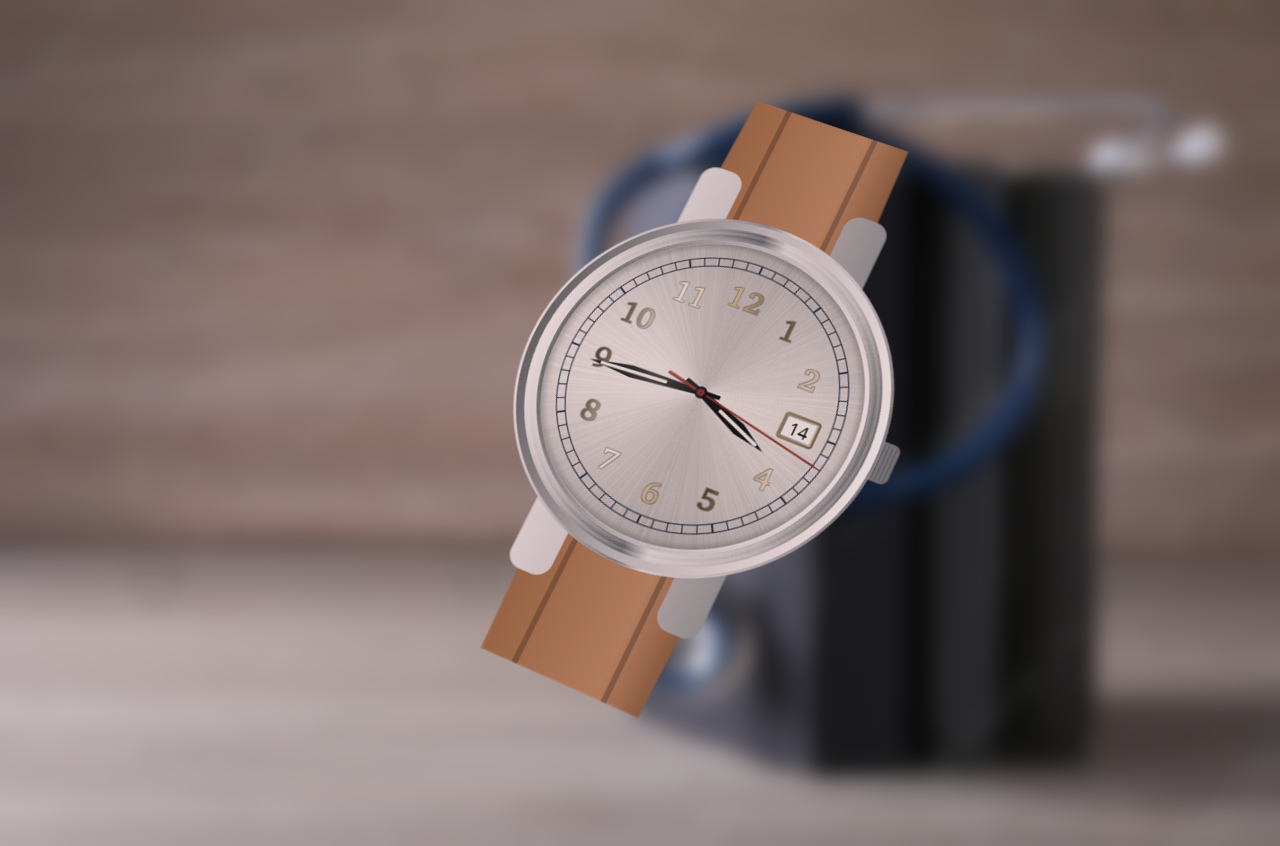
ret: {"hour": 3, "minute": 44, "second": 17}
